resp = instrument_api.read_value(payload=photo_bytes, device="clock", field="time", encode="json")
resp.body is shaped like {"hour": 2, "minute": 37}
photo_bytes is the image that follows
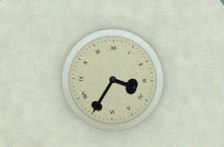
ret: {"hour": 3, "minute": 35}
